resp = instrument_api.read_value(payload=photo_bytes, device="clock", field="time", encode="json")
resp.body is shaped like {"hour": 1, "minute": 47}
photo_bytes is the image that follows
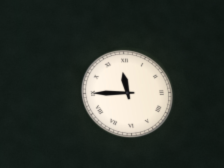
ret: {"hour": 11, "minute": 45}
